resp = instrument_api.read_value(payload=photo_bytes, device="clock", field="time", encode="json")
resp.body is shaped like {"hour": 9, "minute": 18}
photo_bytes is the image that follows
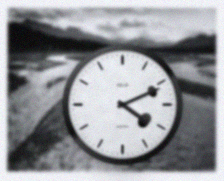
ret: {"hour": 4, "minute": 11}
